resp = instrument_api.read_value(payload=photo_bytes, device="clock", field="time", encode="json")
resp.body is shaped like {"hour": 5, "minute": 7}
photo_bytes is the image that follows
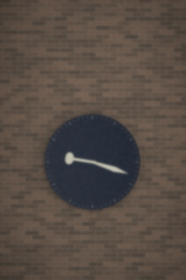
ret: {"hour": 9, "minute": 18}
